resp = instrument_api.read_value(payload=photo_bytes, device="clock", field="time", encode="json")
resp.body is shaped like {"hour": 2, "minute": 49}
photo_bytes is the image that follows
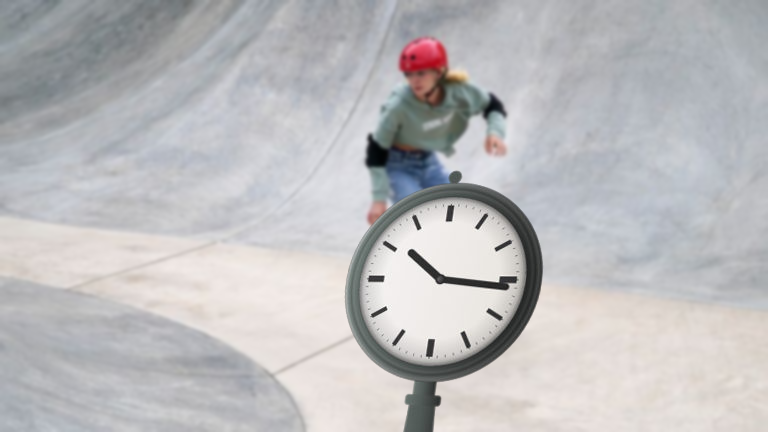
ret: {"hour": 10, "minute": 16}
